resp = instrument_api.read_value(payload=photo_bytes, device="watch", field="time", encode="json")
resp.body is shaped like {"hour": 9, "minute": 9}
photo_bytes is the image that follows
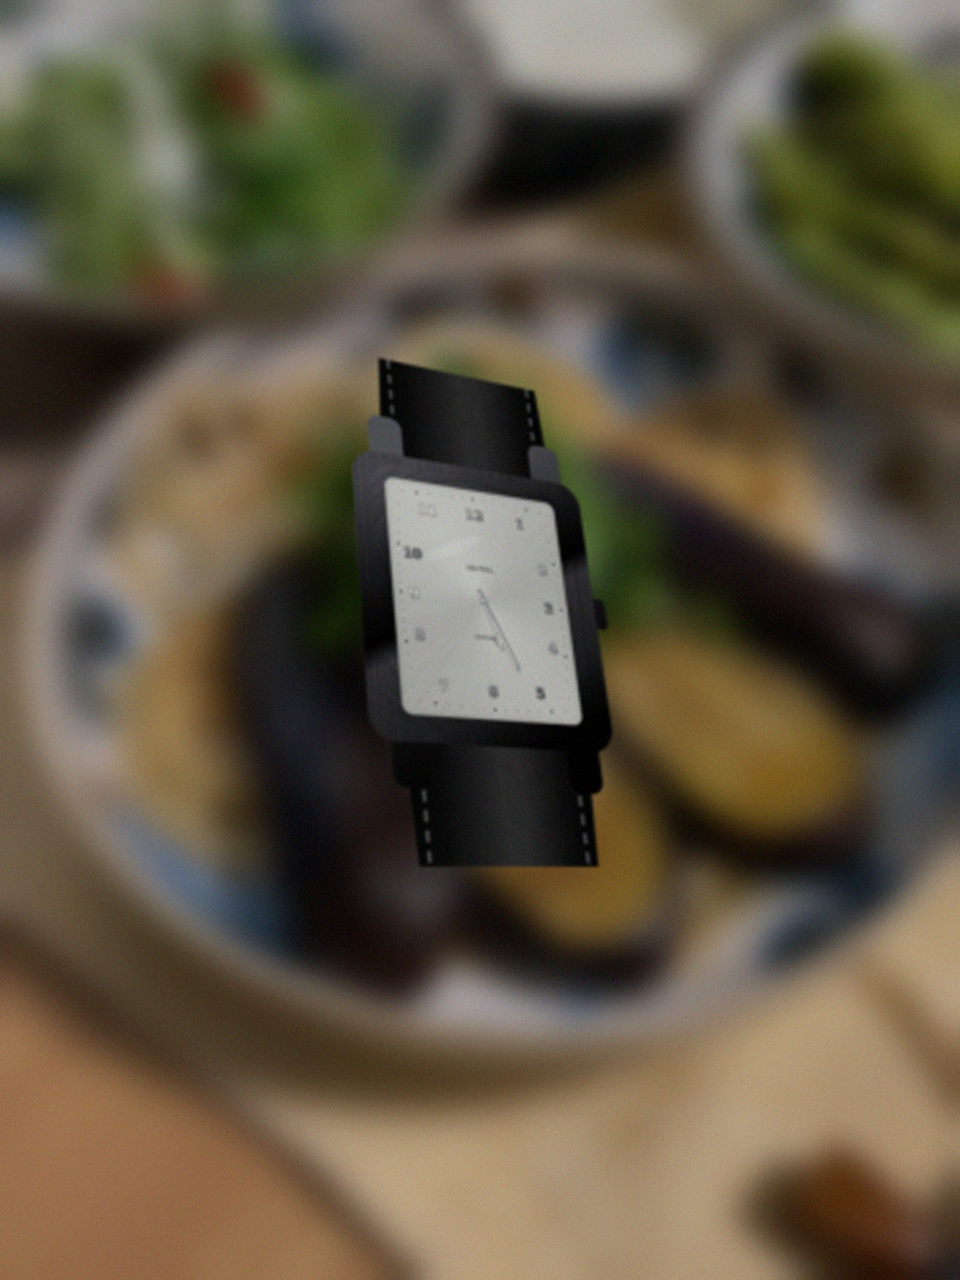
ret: {"hour": 5, "minute": 26}
